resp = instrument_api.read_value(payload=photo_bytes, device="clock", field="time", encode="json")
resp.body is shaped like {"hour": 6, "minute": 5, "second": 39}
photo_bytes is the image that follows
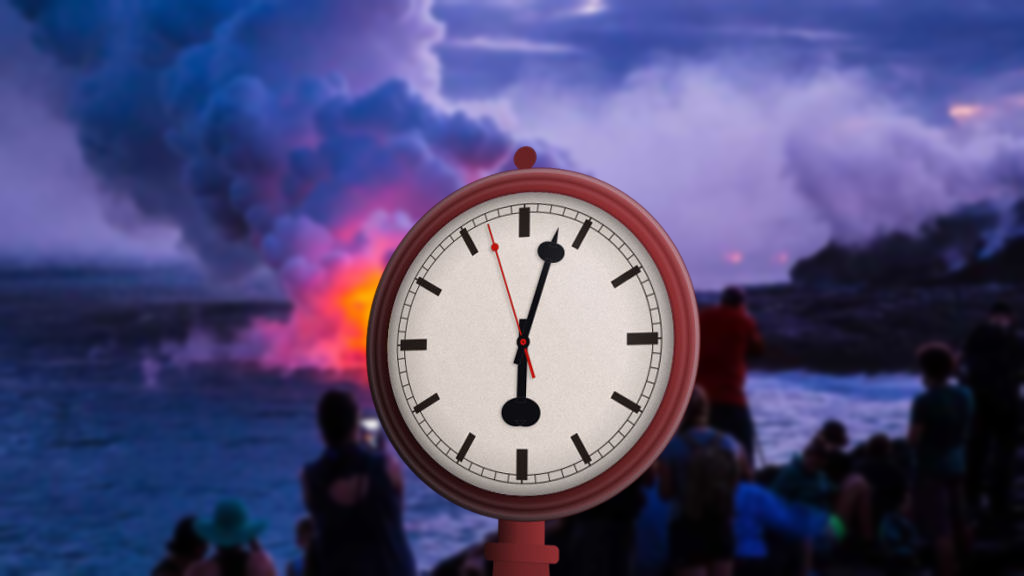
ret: {"hour": 6, "minute": 2, "second": 57}
